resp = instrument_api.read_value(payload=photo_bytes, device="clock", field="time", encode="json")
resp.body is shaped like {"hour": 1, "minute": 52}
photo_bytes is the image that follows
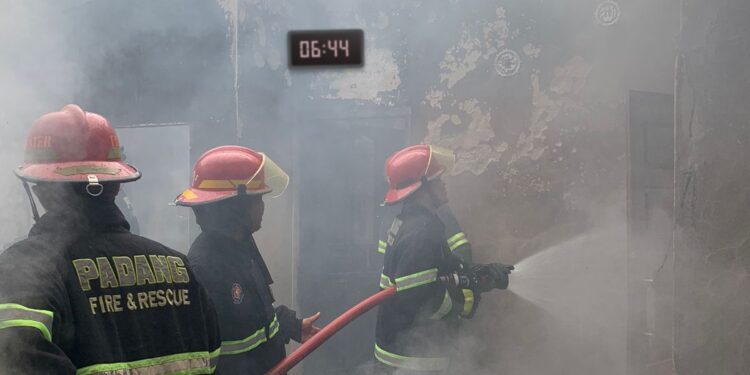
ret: {"hour": 6, "minute": 44}
